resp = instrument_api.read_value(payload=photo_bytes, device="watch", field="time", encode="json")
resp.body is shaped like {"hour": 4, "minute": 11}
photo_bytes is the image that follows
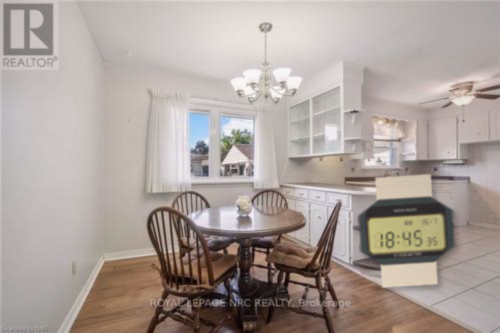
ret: {"hour": 18, "minute": 45}
